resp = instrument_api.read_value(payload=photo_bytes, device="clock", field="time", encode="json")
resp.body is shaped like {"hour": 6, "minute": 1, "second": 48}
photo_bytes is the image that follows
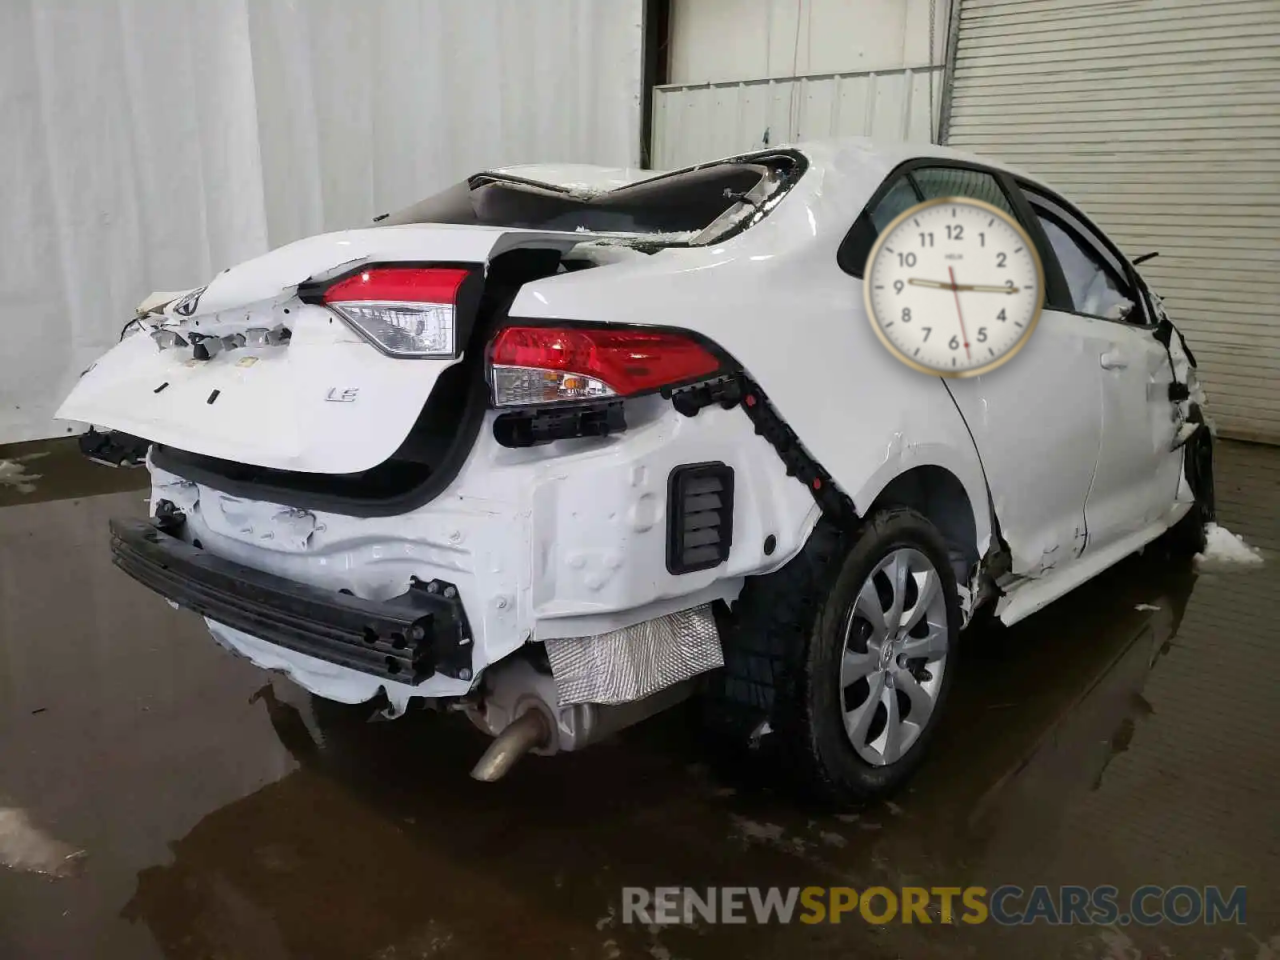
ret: {"hour": 9, "minute": 15, "second": 28}
